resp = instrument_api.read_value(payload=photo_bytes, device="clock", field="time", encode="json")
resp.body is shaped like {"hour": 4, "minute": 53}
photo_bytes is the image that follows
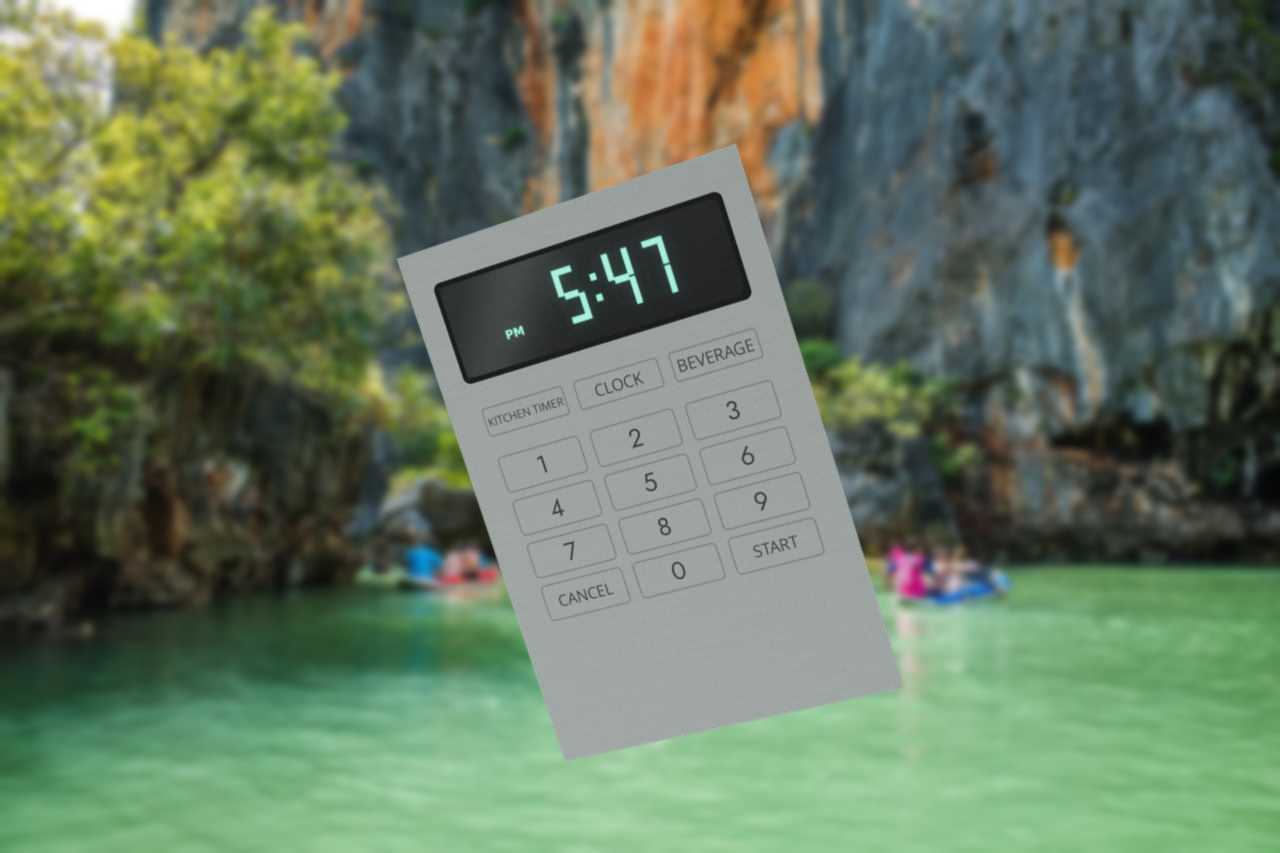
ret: {"hour": 5, "minute": 47}
